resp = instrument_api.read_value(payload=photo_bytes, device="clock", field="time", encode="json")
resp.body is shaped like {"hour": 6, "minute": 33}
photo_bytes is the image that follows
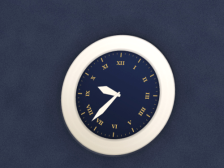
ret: {"hour": 9, "minute": 37}
